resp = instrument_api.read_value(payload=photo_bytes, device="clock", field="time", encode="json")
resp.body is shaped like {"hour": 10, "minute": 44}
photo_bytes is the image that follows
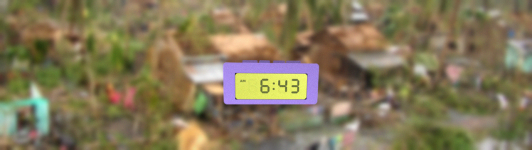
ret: {"hour": 6, "minute": 43}
